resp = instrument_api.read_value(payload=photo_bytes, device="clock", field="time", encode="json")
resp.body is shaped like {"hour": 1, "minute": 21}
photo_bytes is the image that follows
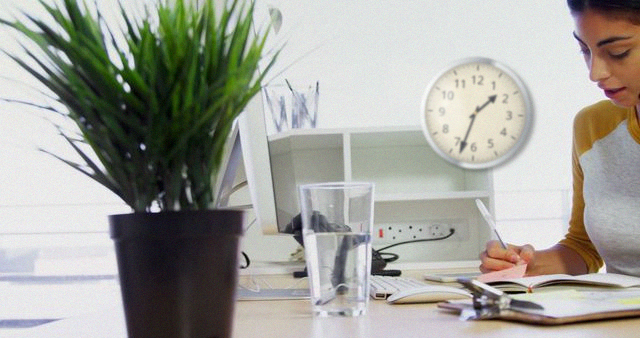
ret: {"hour": 1, "minute": 33}
